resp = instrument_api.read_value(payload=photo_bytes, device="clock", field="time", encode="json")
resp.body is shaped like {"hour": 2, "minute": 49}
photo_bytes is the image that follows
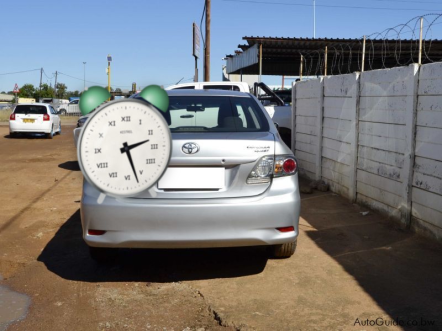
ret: {"hour": 2, "minute": 27}
